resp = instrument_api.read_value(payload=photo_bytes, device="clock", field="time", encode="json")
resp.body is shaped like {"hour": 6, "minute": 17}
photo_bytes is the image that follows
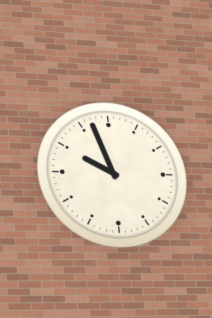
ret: {"hour": 9, "minute": 57}
